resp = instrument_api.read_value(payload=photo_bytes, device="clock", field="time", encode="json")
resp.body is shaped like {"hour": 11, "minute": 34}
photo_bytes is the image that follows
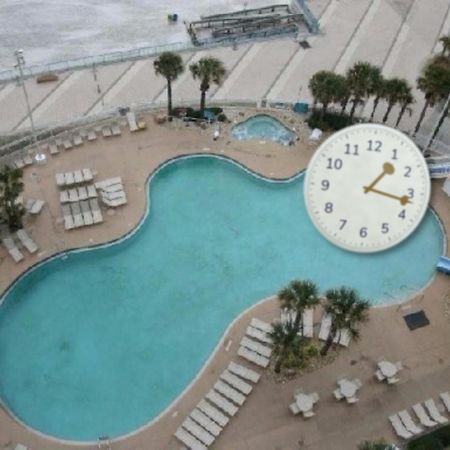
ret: {"hour": 1, "minute": 17}
